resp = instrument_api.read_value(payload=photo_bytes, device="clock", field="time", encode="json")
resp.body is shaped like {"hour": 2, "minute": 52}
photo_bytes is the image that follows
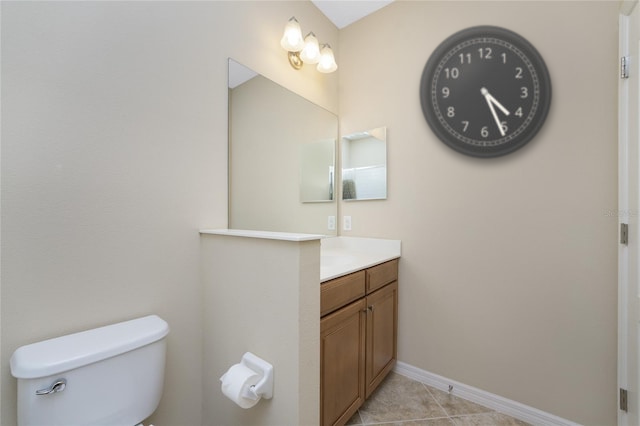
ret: {"hour": 4, "minute": 26}
